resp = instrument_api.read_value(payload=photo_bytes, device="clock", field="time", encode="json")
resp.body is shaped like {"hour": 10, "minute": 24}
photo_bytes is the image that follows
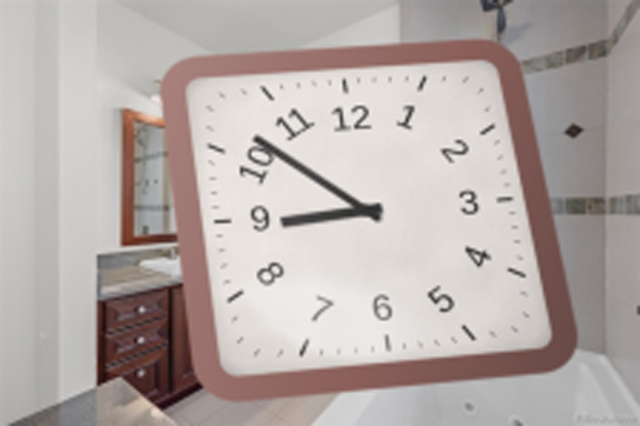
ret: {"hour": 8, "minute": 52}
